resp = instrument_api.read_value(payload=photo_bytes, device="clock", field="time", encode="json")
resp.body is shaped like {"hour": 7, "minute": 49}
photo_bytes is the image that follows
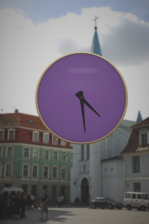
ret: {"hour": 4, "minute": 29}
